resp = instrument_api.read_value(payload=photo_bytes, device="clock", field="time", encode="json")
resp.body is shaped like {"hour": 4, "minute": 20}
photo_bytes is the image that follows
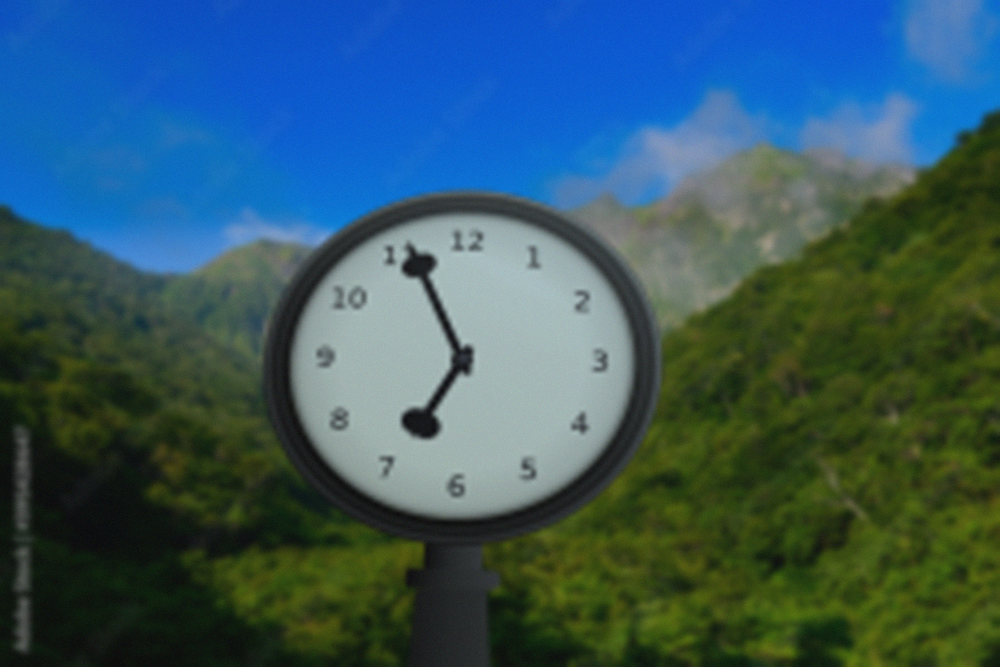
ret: {"hour": 6, "minute": 56}
